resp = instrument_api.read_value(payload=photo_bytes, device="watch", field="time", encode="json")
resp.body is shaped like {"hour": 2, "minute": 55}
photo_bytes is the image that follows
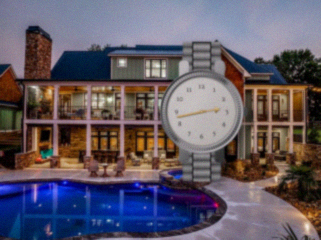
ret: {"hour": 2, "minute": 43}
